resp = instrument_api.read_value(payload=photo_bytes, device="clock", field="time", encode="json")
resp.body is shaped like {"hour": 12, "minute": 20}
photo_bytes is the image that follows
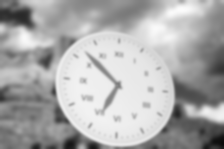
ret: {"hour": 6, "minute": 52}
